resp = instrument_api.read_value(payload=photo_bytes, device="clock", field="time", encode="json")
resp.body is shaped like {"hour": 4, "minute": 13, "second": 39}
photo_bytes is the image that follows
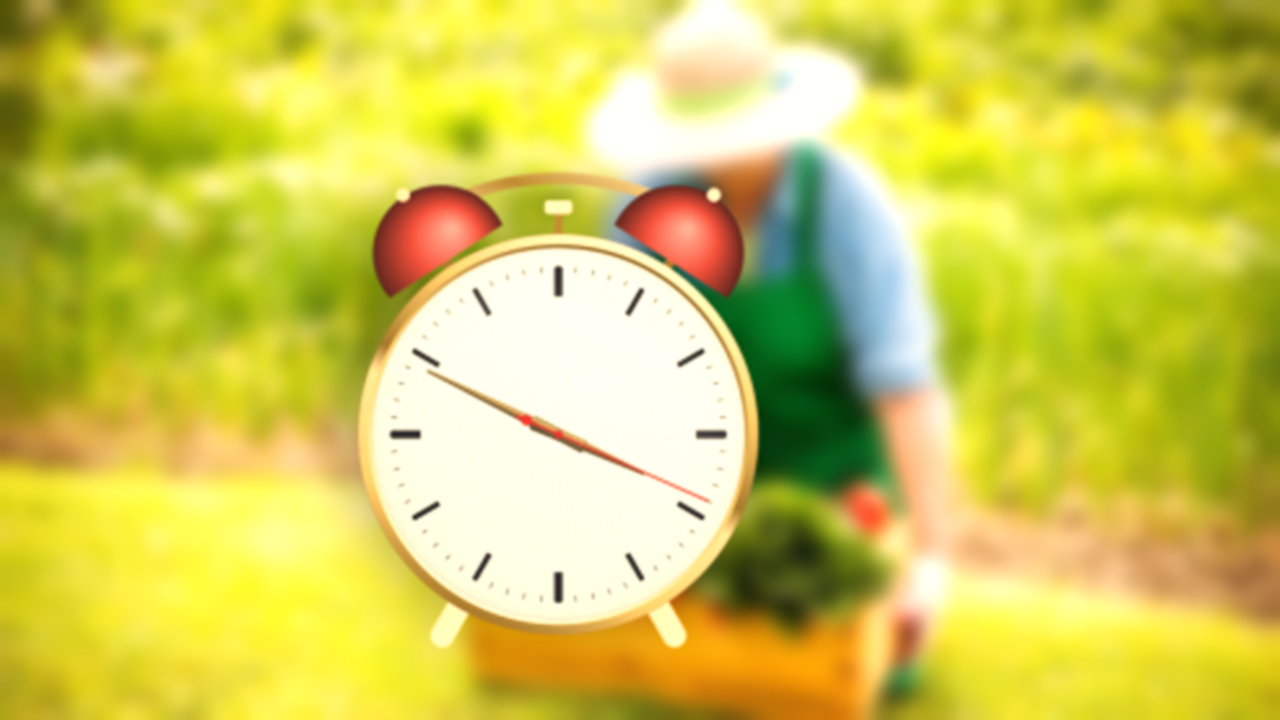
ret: {"hour": 3, "minute": 49, "second": 19}
